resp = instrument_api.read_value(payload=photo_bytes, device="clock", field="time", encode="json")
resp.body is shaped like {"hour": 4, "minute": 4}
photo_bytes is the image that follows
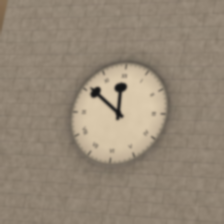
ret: {"hour": 11, "minute": 51}
